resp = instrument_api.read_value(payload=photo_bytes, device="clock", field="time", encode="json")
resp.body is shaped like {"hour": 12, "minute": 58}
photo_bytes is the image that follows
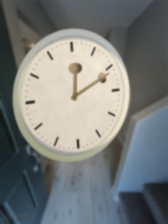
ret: {"hour": 12, "minute": 11}
